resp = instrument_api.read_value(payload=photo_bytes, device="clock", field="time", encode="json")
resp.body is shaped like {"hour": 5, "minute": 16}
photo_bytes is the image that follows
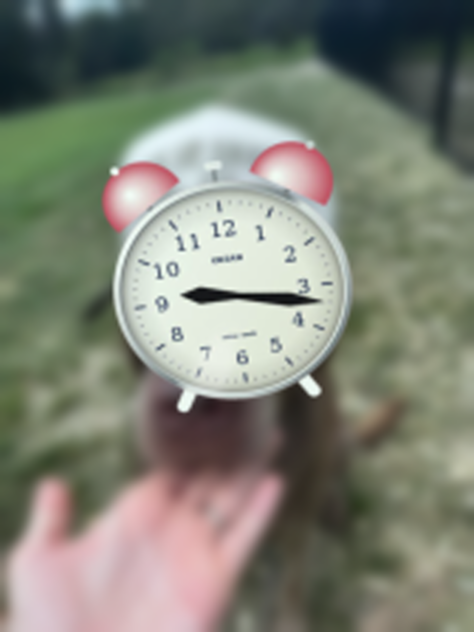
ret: {"hour": 9, "minute": 17}
